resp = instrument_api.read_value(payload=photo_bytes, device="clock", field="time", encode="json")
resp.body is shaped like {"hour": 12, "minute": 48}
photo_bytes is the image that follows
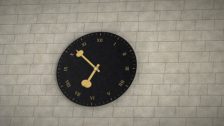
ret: {"hour": 6, "minute": 52}
